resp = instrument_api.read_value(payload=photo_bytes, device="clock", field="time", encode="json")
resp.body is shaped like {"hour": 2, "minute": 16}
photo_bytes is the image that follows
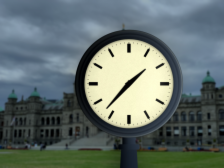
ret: {"hour": 1, "minute": 37}
